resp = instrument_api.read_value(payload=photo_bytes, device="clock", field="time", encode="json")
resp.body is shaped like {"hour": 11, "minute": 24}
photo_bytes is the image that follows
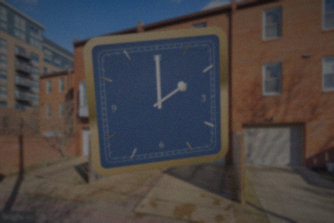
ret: {"hour": 2, "minute": 0}
